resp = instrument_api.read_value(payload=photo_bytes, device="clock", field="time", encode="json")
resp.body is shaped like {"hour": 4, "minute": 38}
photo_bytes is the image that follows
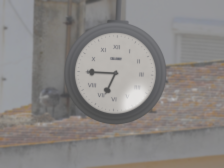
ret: {"hour": 6, "minute": 45}
